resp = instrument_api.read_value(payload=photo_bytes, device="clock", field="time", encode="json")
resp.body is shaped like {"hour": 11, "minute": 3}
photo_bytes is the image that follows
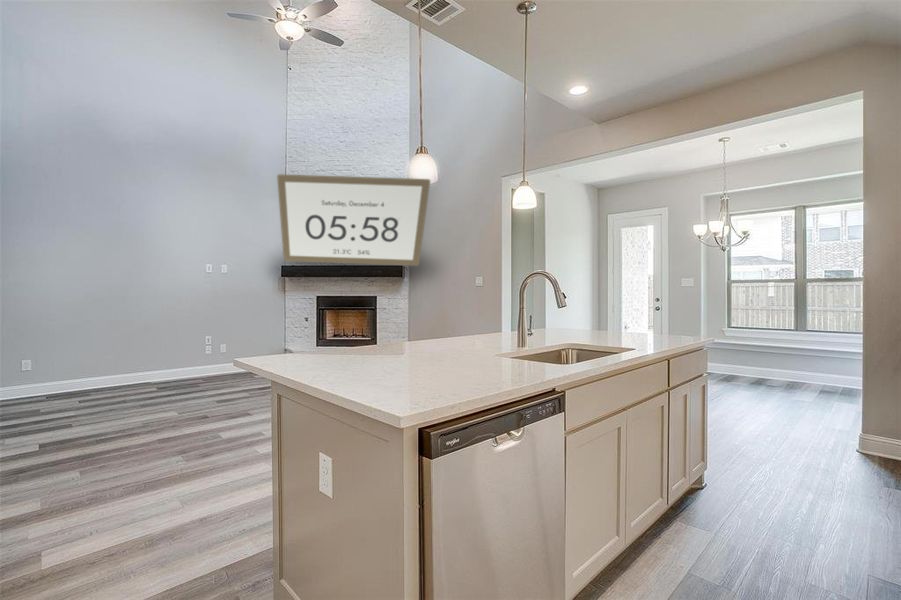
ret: {"hour": 5, "minute": 58}
